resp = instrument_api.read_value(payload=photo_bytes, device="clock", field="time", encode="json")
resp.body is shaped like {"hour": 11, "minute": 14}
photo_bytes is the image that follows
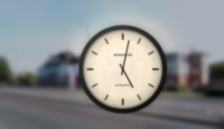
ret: {"hour": 5, "minute": 2}
